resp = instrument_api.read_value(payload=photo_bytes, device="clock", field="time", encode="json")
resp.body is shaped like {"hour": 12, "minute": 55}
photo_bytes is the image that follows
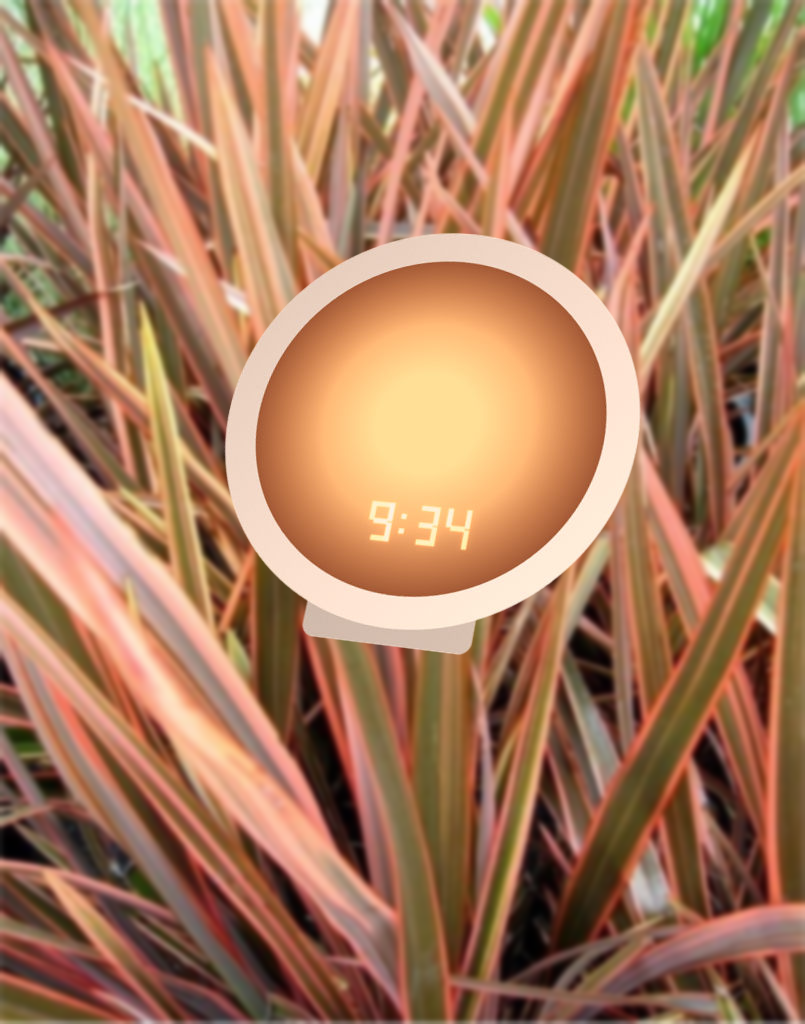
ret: {"hour": 9, "minute": 34}
